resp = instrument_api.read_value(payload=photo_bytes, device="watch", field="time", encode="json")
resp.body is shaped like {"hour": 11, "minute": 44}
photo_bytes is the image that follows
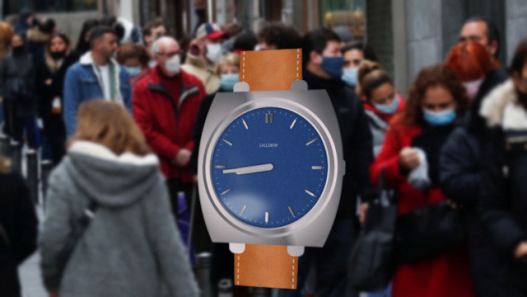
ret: {"hour": 8, "minute": 44}
